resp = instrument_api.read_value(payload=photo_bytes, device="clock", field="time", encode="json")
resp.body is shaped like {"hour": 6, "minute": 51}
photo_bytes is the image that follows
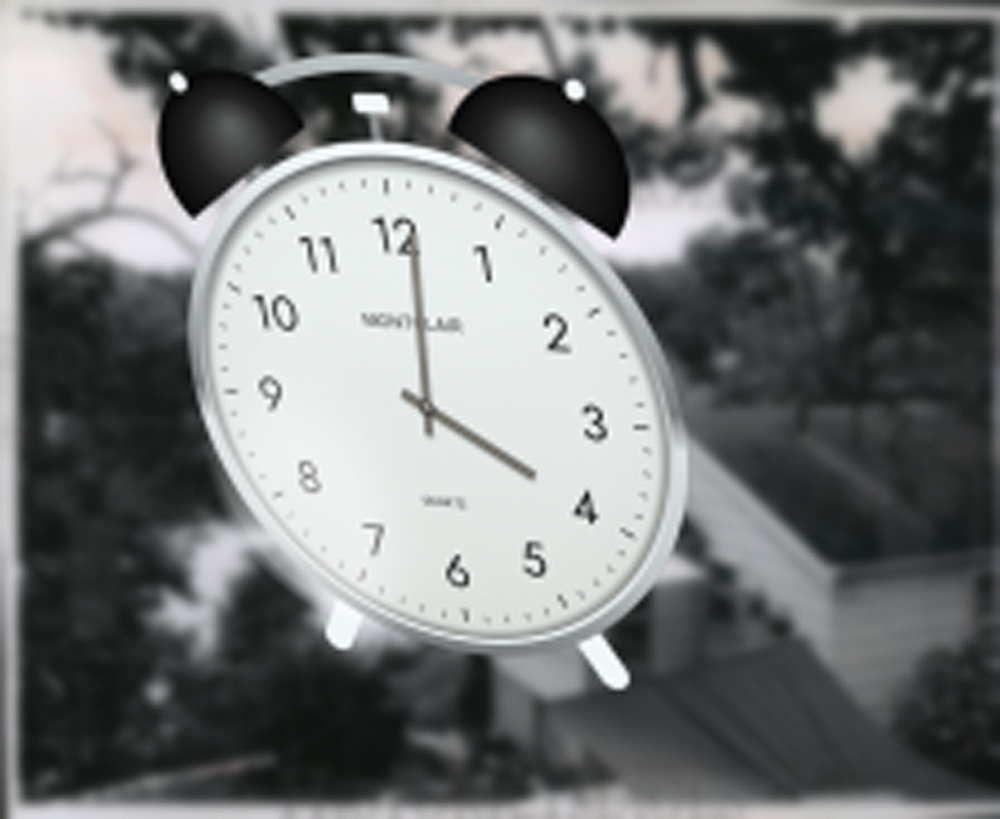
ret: {"hour": 4, "minute": 1}
